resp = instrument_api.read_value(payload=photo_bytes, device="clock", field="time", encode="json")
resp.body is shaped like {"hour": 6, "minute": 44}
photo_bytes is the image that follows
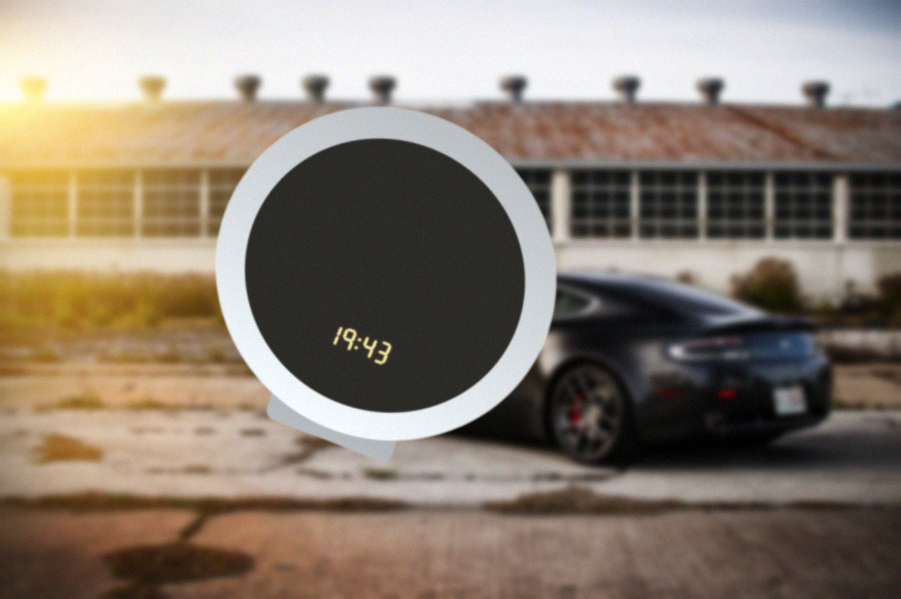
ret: {"hour": 19, "minute": 43}
